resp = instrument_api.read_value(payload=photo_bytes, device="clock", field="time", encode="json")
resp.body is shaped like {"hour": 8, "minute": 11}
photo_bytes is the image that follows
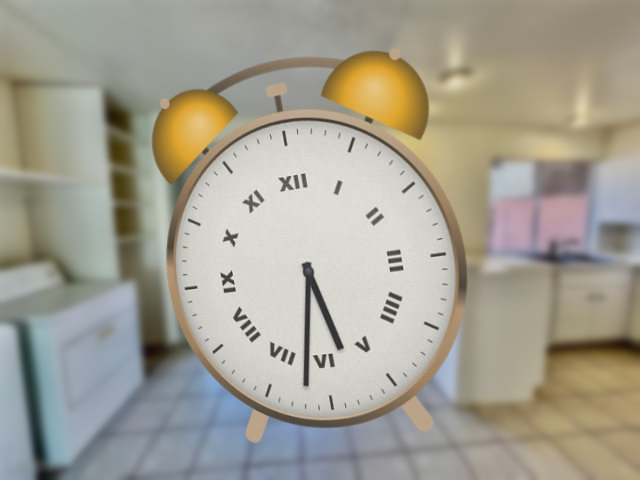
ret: {"hour": 5, "minute": 32}
